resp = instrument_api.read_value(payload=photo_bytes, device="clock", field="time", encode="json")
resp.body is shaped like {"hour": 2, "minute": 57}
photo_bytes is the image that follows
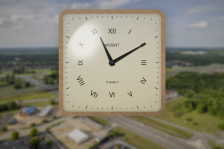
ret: {"hour": 11, "minute": 10}
